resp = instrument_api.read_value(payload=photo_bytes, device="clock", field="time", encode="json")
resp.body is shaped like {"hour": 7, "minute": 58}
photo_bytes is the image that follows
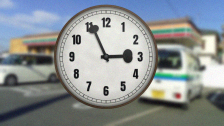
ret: {"hour": 2, "minute": 56}
